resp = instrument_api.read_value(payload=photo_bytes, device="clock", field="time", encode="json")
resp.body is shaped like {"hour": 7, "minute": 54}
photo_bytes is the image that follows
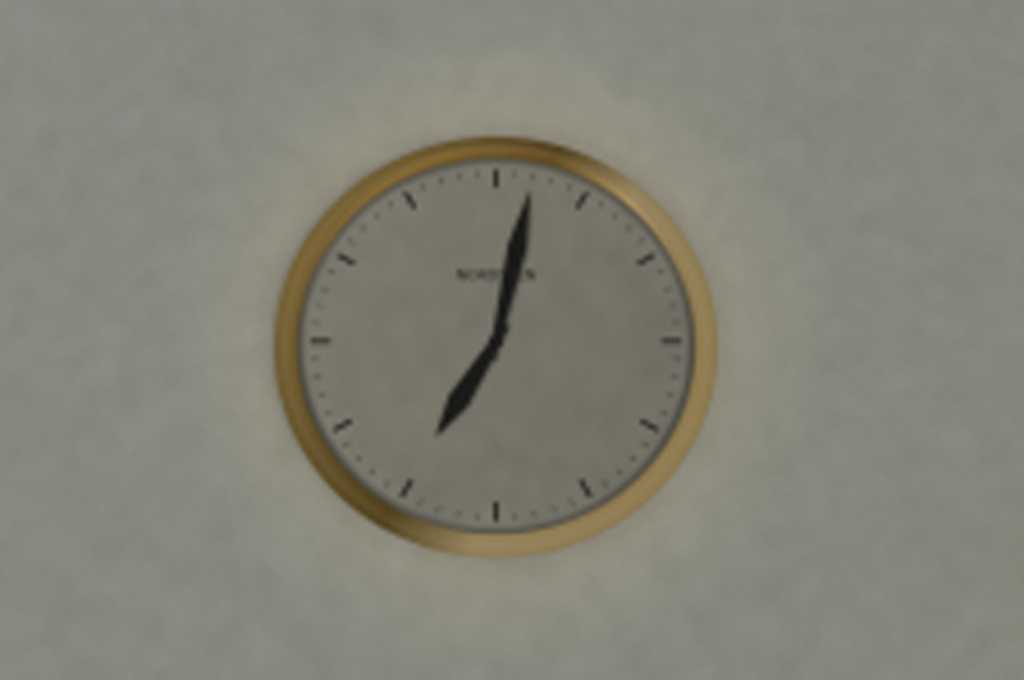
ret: {"hour": 7, "minute": 2}
